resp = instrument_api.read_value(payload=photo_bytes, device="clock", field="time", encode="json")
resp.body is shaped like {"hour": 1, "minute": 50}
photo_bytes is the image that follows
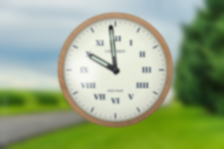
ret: {"hour": 9, "minute": 59}
